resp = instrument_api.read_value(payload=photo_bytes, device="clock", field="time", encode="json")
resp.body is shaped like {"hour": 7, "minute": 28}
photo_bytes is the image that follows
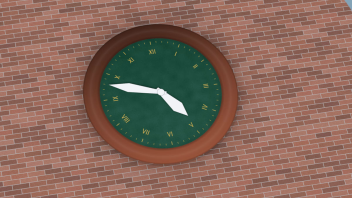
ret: {"hour": 4, "minute": 48}
